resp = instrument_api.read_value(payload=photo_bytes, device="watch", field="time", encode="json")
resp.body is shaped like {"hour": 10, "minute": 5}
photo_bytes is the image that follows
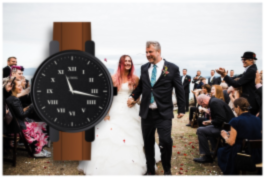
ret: {"hour": 11, "minute": 17}
